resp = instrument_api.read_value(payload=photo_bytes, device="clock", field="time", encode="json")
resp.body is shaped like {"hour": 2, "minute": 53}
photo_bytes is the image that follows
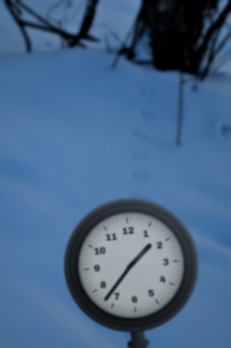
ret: {"hour": 1, "minute": 37}
